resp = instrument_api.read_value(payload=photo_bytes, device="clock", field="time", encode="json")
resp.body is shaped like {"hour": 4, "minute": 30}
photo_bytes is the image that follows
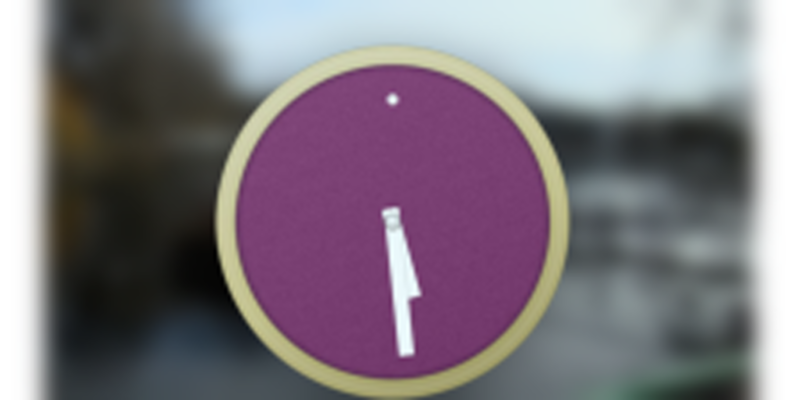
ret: {"hour": 5, "minute": 29}
